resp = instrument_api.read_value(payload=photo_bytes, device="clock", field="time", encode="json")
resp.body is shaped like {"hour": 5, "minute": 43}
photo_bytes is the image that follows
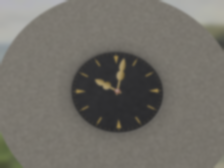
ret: {"hour": 10, "minute": 2}
